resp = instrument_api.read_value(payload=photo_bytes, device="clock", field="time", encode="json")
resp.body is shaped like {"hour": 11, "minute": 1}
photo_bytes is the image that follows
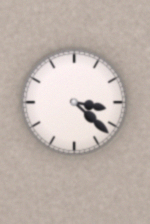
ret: {"hour": 3, "minute": 22}
